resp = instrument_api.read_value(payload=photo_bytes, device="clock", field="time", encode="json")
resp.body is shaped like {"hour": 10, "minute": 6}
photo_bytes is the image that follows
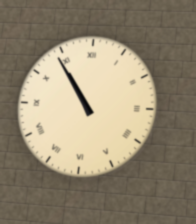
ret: {"hour": 10, "minute": 54}
